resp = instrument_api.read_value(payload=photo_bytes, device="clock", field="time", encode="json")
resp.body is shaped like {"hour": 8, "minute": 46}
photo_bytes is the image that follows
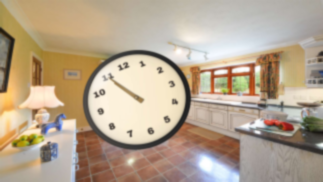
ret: {"hour": 10, "minute": 55}
